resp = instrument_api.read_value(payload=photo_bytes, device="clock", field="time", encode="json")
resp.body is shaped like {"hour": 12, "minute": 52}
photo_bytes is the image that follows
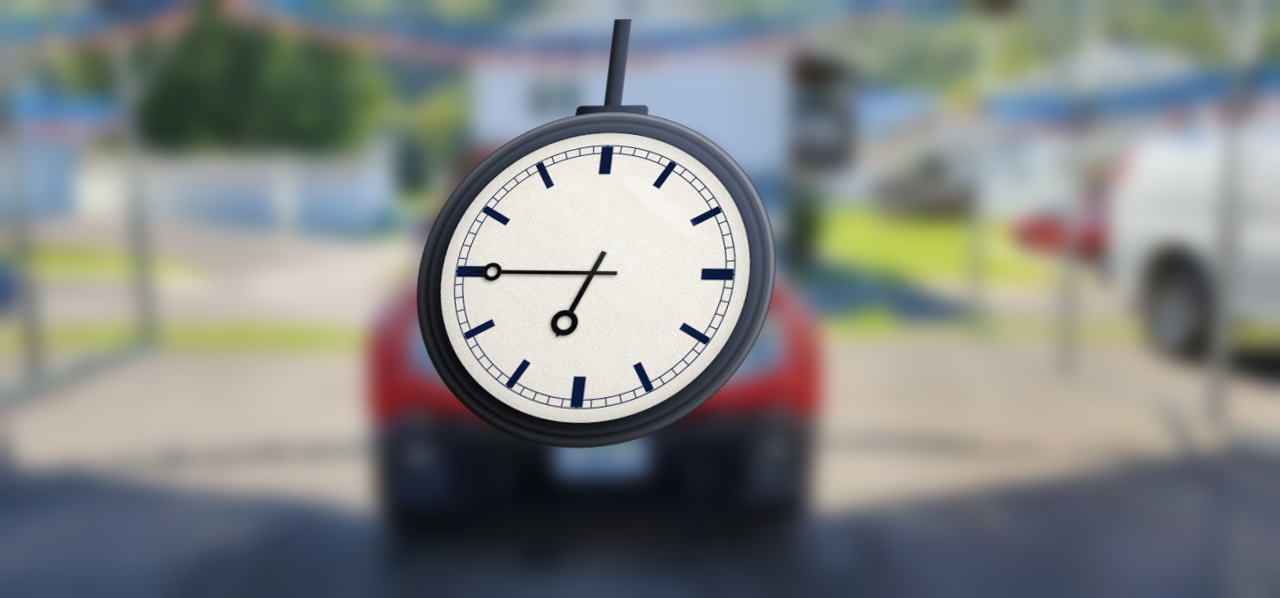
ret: {"hour": 6, "minute": 45}
